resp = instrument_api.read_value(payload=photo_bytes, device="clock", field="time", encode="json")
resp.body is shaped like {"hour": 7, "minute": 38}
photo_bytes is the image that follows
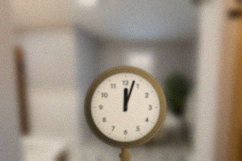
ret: {"hour": 12, "minute": 3}
